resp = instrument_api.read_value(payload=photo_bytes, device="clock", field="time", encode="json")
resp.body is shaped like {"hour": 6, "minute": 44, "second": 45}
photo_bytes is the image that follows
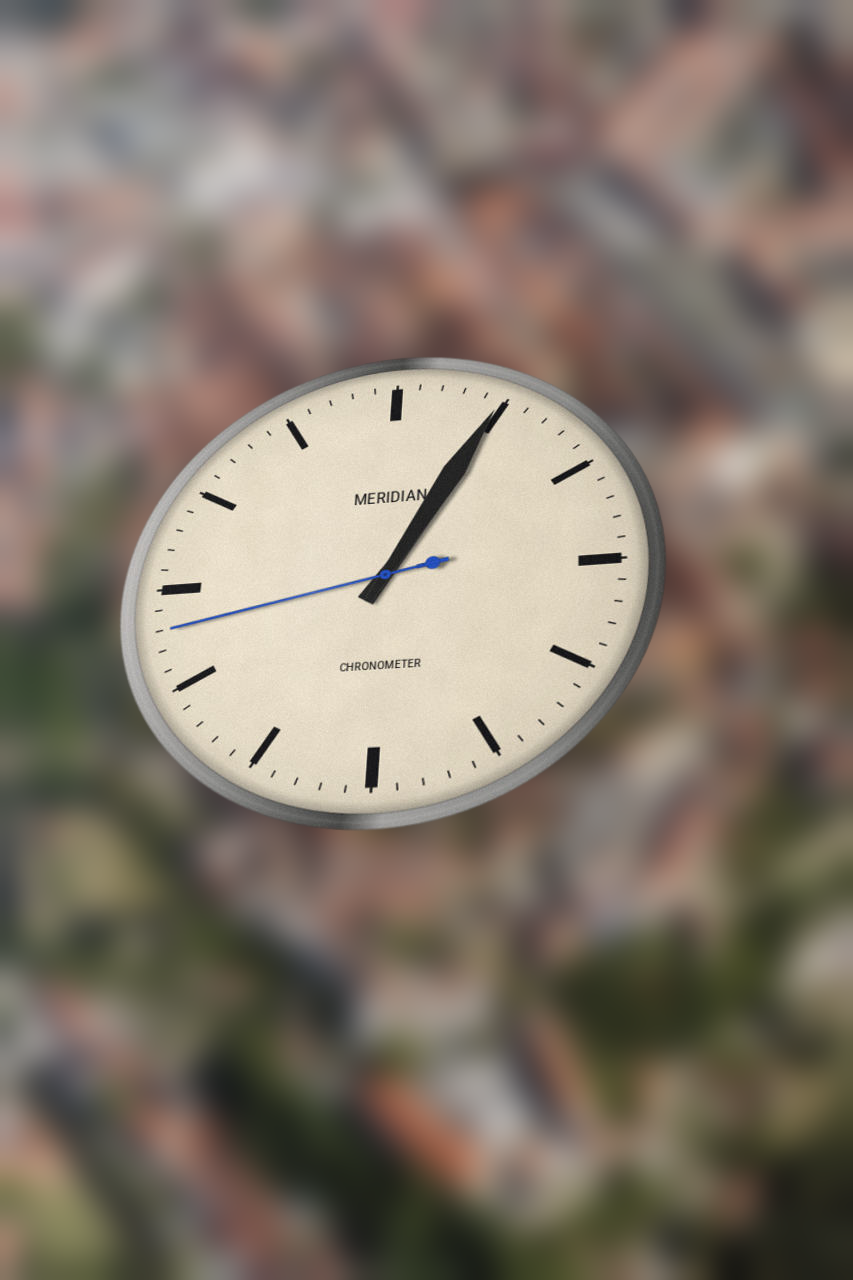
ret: {"hour": 1, "minute": 4, "second": 43}
